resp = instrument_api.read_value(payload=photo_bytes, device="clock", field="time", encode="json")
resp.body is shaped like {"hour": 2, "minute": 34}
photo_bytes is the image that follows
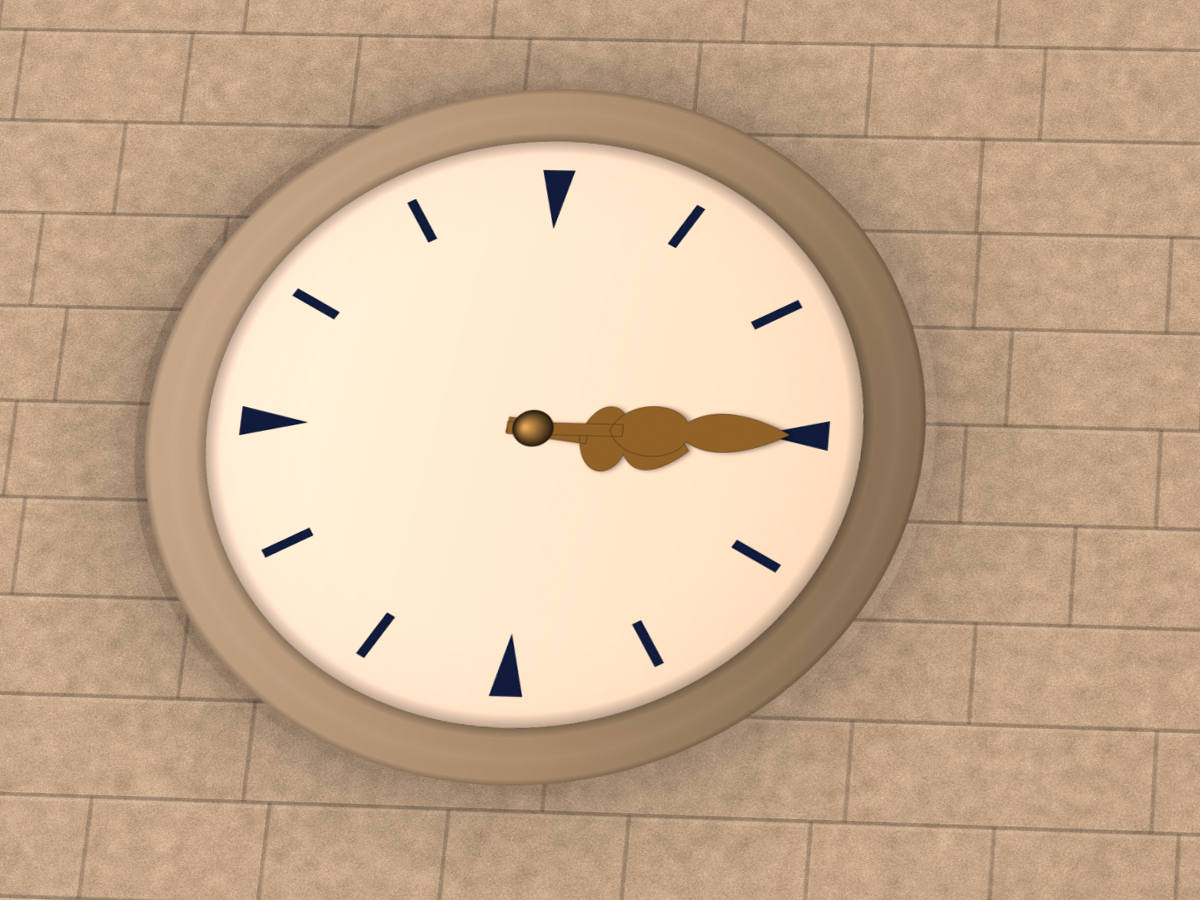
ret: {"hour": 3, "minute": 15}
